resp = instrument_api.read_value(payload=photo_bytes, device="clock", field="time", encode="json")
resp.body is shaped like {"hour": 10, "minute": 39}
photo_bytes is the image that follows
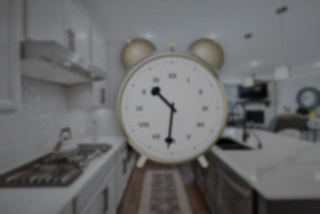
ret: {"hour": 10, "minute": 31}
